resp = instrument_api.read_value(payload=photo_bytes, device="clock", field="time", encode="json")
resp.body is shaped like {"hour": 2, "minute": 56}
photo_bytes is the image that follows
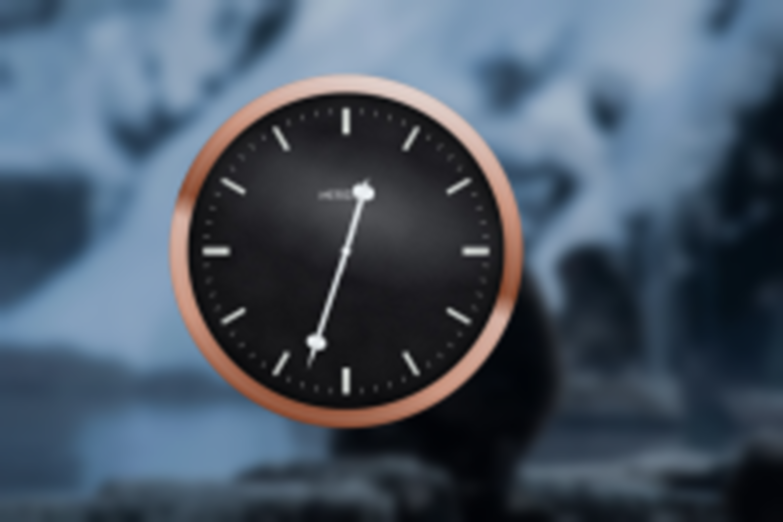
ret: {"hour": 12, "minute": 33}
